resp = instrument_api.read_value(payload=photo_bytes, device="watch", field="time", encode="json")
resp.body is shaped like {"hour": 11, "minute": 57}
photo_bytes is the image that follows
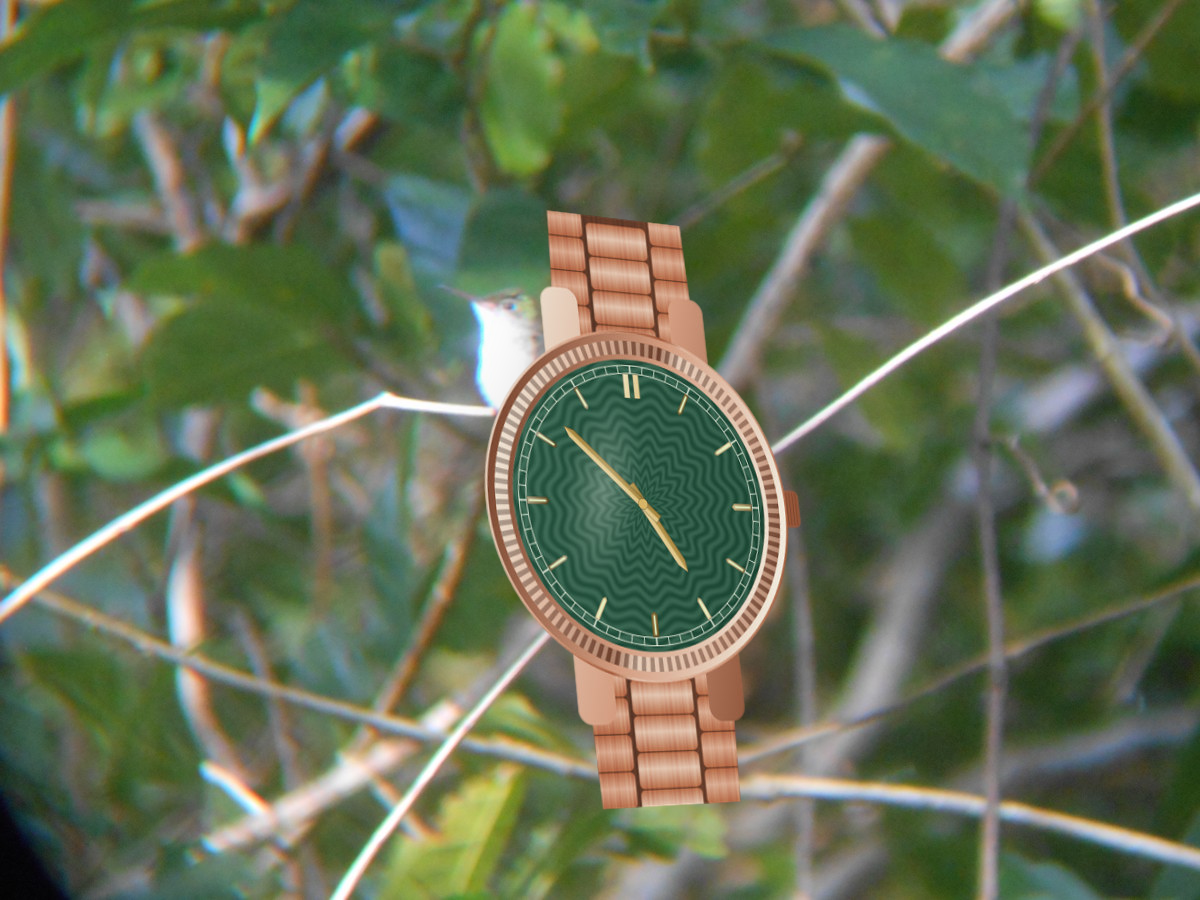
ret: {"hour": 4, "minute": 52}
